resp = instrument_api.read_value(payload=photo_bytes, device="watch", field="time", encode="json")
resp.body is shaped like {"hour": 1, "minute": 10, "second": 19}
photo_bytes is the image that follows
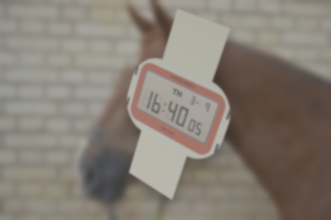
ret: {"hour": 16, "minute": 40, "second": 5}
